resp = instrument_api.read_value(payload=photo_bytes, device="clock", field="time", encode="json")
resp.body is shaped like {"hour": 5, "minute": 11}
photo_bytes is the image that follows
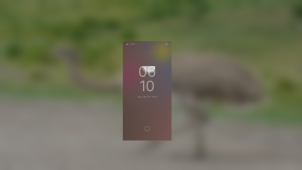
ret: {"hour": 6, "minute": 10}
